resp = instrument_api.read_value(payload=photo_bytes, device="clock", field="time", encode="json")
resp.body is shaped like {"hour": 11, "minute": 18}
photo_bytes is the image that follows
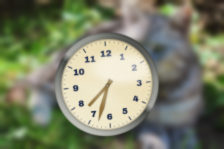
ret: {"hour": 7, "minute": 33}
